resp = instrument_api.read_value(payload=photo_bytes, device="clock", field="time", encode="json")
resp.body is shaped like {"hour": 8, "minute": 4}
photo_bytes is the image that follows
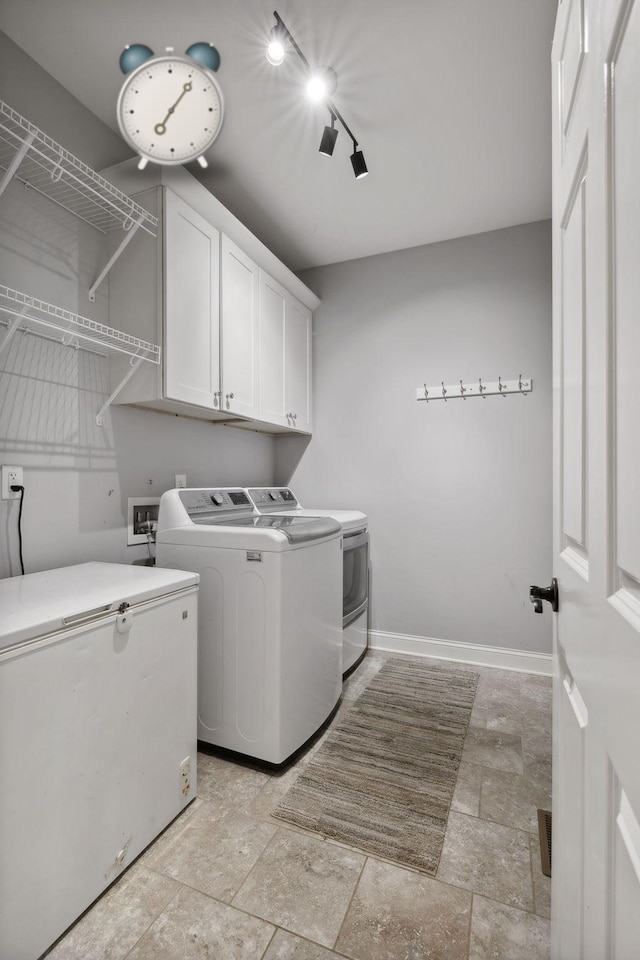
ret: {"hour": 7, "minute": 6}
